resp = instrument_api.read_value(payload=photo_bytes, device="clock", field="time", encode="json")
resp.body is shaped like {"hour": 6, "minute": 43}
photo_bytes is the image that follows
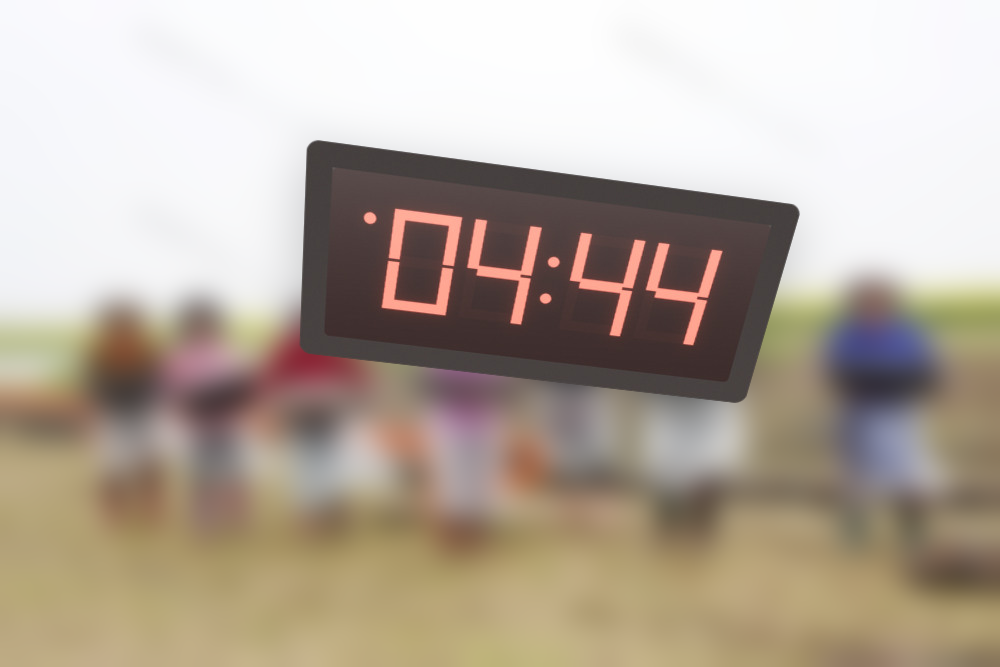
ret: {"hour": 4, "minute": 44}
